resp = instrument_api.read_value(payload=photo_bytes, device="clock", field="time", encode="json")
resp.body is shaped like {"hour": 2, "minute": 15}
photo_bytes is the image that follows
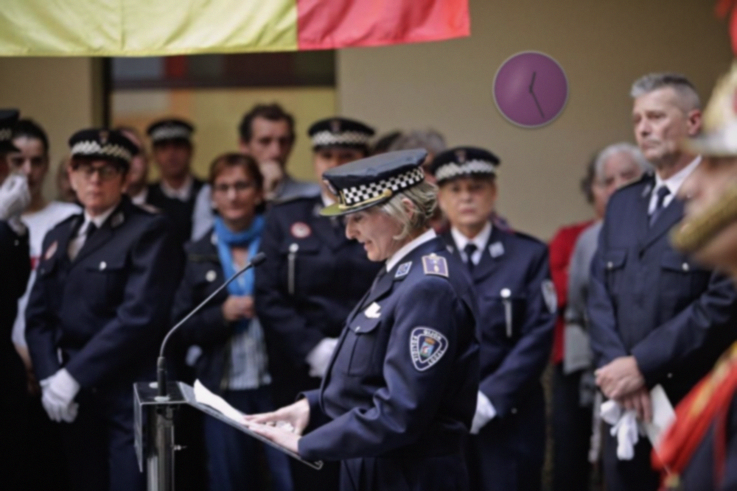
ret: {"hour": 12, "minute": 26}
